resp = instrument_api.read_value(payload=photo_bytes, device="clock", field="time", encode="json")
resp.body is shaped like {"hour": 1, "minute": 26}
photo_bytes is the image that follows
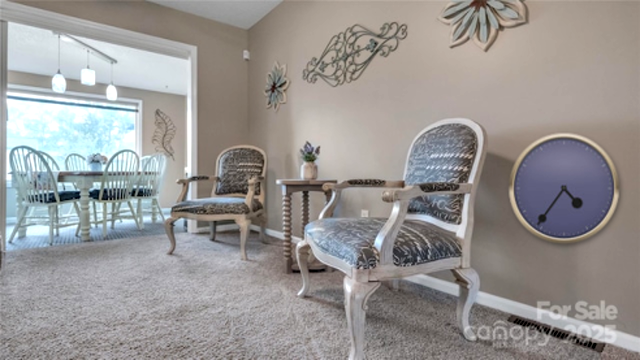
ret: {"hour": 4, "minute": 36}
